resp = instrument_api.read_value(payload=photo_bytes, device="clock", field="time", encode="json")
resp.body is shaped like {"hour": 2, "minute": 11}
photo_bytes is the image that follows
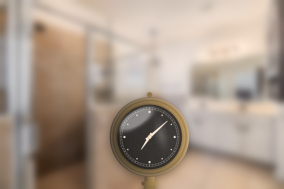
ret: {"hour": 7, "minute": 8}
